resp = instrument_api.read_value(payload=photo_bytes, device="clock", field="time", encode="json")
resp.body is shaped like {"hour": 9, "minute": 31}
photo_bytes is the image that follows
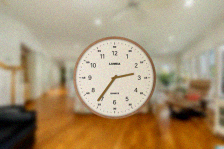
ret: {"hour": 2, "minute": 36}
